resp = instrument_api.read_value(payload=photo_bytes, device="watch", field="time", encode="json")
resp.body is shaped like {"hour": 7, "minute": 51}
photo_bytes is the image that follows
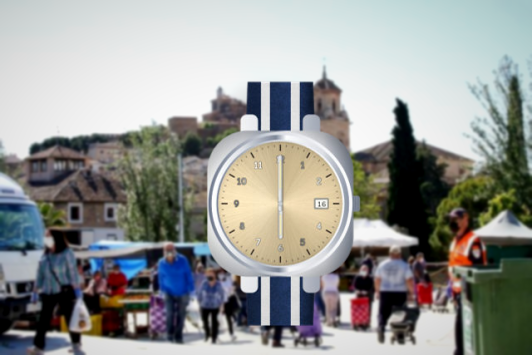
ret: {"hour": 6, "minute": 0}
